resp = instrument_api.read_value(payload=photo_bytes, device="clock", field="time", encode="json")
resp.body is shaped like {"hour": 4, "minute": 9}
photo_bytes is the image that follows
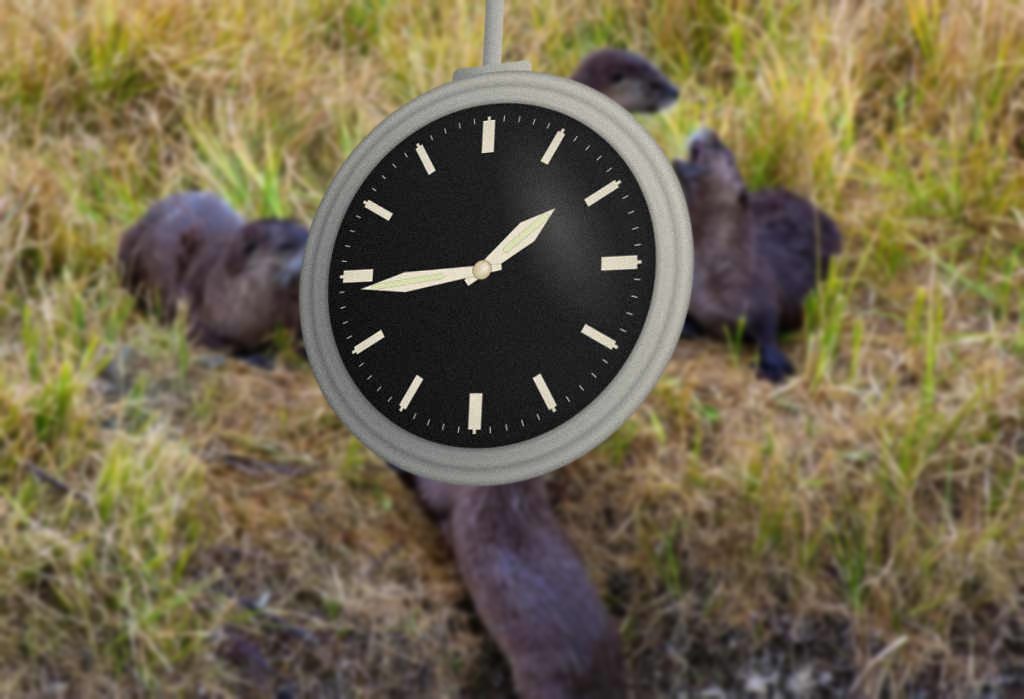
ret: {"hour": 1, "minute": 44}
